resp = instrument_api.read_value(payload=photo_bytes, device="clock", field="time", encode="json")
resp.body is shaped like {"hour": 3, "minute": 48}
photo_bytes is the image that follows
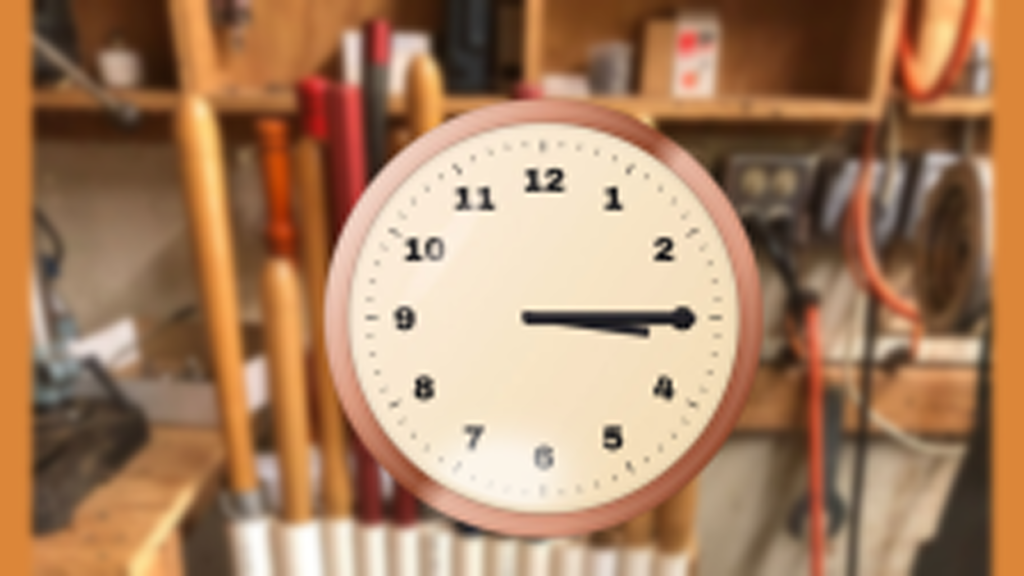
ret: {"hour": 3, "minute": 15}
